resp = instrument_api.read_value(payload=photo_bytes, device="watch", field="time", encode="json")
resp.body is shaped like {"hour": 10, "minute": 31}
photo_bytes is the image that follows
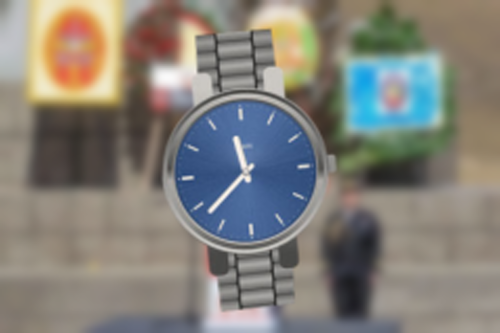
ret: {"hour": 11, "minute": 38}
